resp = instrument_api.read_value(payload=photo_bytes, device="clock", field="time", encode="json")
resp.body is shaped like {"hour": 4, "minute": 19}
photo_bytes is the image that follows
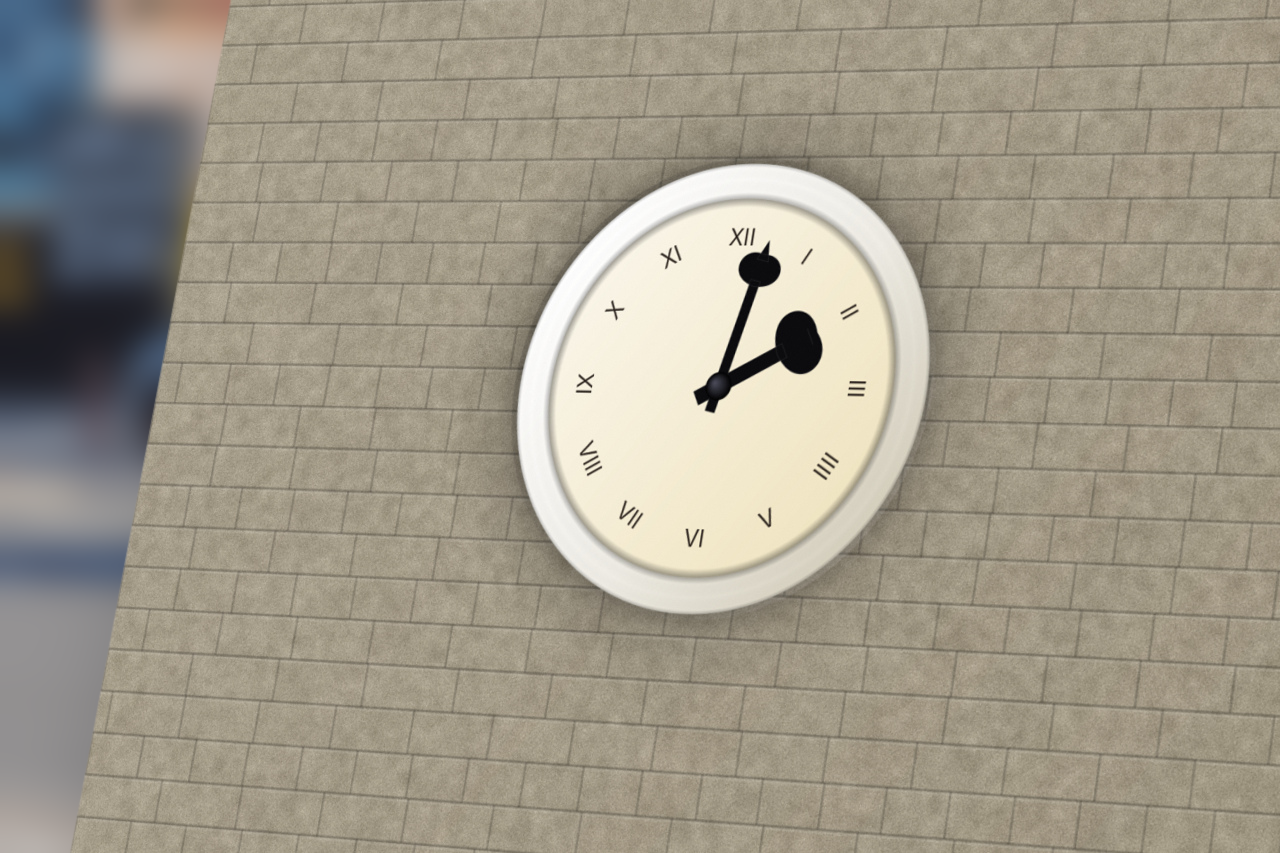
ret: {"hour": 2, "minute": 2}
